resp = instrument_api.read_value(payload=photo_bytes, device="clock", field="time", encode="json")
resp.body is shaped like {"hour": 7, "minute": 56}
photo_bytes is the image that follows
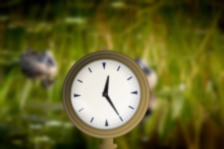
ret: {"hour": 12, "minute": 25}
